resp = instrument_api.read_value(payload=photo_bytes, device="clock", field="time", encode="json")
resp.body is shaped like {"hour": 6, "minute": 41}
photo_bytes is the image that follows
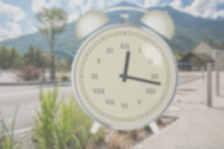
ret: {"hour": 12, "minute": 17}
